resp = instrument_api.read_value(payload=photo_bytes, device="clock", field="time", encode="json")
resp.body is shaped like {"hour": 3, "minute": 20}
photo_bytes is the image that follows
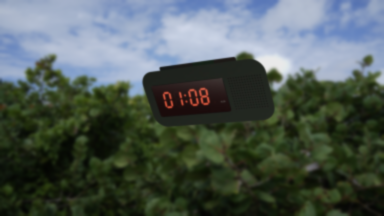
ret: {"hour": 1, "minute": 8}
